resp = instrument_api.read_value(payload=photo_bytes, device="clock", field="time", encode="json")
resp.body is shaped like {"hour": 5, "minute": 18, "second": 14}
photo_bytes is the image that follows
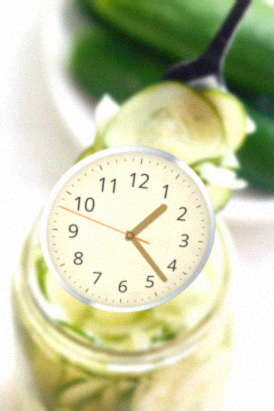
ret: {"hour": 1, "minute": 22, "second": 48}
